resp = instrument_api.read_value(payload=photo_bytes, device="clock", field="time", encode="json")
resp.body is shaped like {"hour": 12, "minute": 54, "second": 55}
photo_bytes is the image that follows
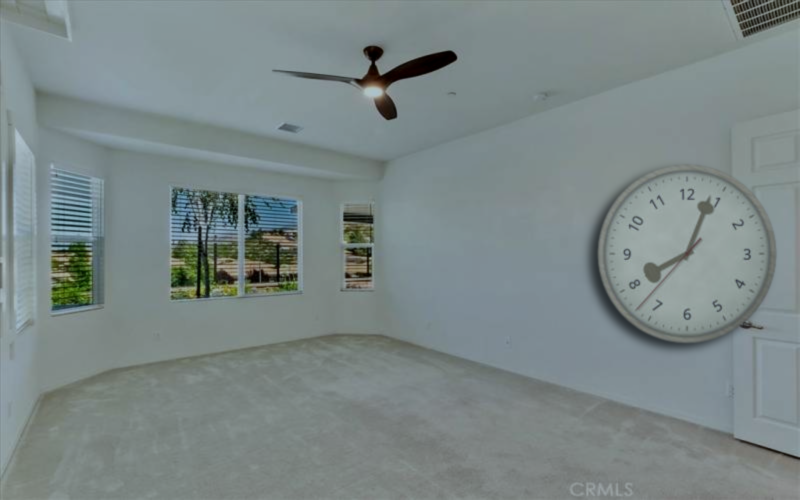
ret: {"hour": 8, "minute": 3, "second": 37}
